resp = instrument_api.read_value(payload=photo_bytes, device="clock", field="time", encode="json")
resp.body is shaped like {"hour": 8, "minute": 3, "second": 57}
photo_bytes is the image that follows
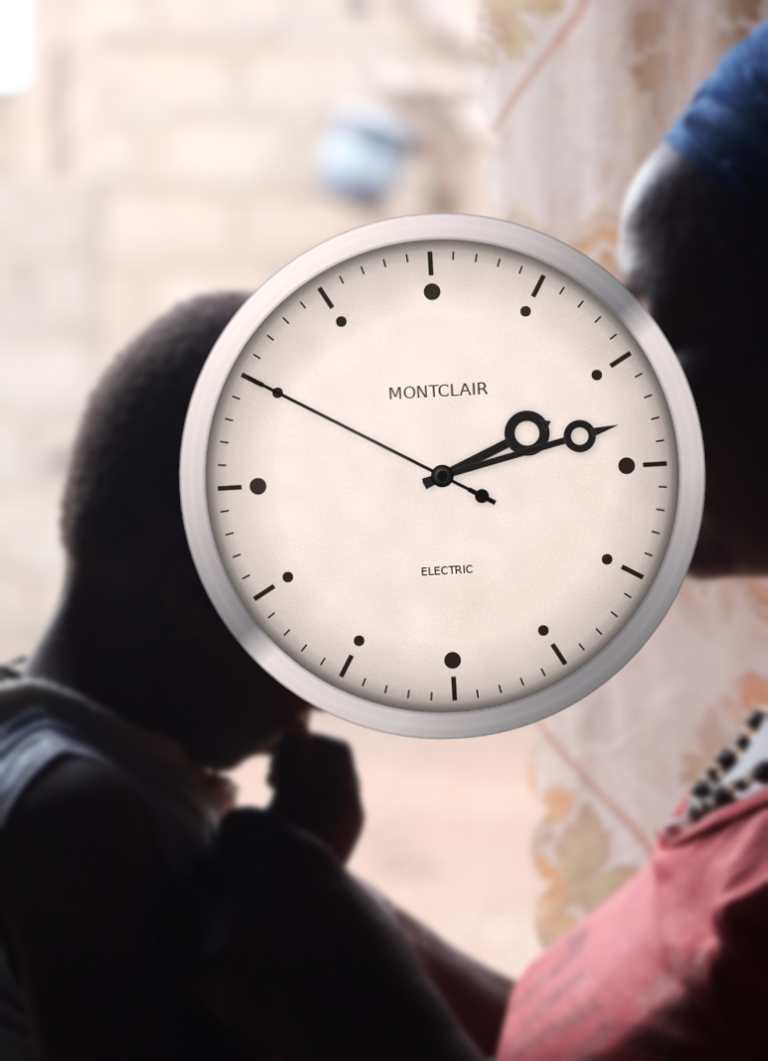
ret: {"hour": 2, "minute": 12, "second": 50}
